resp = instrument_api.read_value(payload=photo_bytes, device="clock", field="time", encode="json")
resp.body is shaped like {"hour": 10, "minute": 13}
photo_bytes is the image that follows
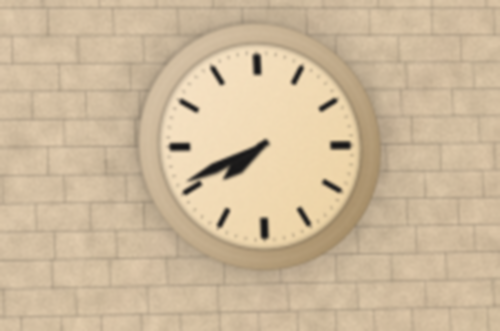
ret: {"hour": 7, "minute": 41}
